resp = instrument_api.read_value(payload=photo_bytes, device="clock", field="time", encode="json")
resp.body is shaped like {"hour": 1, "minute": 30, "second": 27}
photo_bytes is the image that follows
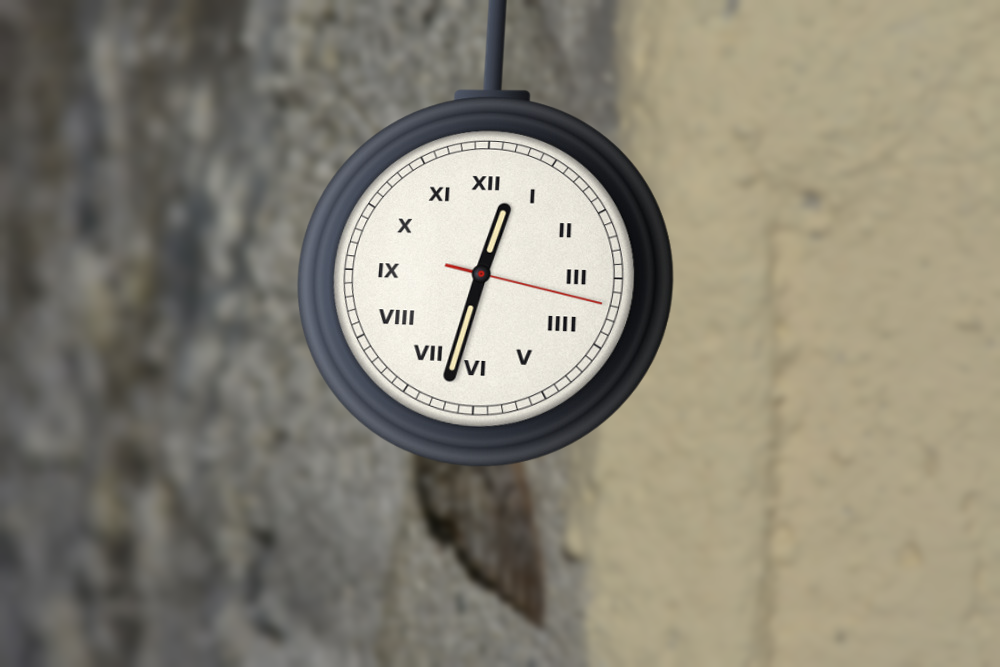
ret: {"hour": 12, "minute": 32, "second": 17}
